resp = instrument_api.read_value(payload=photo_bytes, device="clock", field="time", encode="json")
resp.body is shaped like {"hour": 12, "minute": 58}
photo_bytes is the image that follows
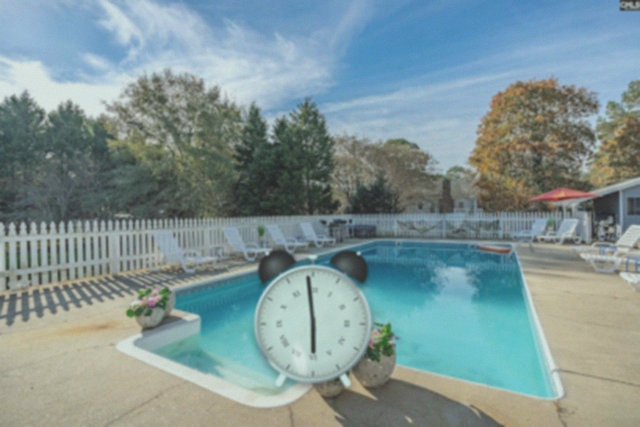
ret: {"hour": 5, "minute": 59}
